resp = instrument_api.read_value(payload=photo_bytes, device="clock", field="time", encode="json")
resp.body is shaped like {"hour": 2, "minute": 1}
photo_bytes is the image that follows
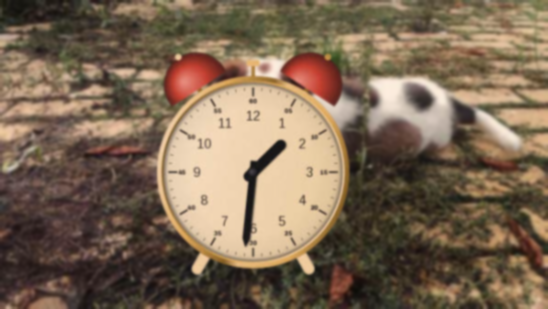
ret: {"hour": 1, "minute": 31}
